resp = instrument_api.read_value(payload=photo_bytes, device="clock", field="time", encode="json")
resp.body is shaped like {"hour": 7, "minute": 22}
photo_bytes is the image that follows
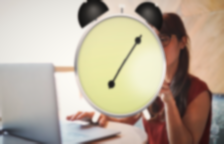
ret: {"hour": 7, "minute": 6}
